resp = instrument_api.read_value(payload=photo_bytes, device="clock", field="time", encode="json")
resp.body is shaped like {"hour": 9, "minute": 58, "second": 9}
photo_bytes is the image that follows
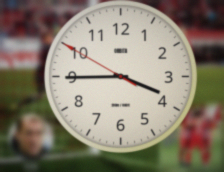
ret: {"hour": 3, "minute": 44, "second": 50}
